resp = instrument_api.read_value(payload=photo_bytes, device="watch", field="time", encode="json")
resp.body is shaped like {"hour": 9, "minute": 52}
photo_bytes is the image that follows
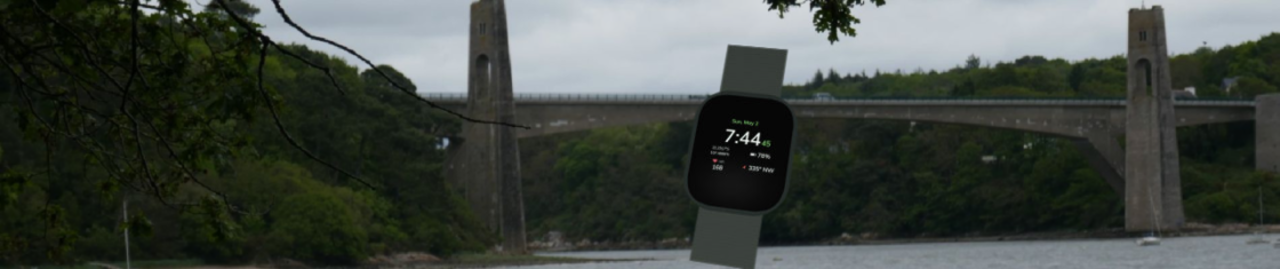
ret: {"hour": 7, "minute": 44}
